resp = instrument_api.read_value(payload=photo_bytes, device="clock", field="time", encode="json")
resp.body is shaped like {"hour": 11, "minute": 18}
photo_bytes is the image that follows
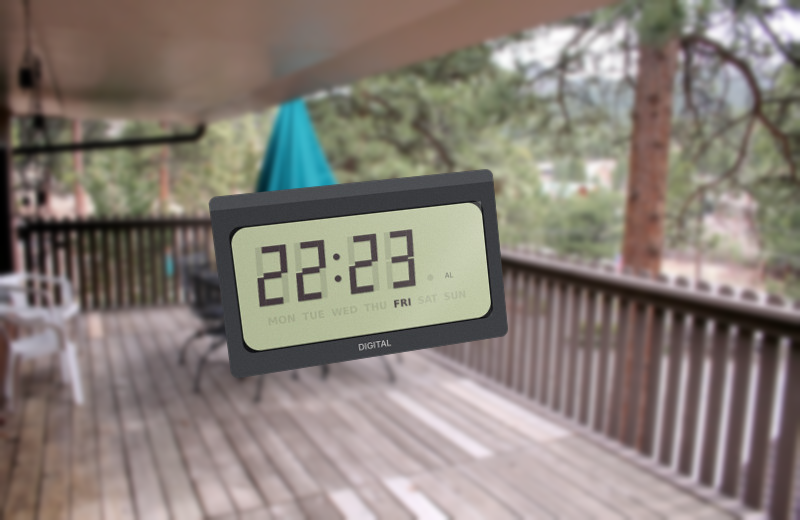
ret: {"hour": 22, "minute": 23}
